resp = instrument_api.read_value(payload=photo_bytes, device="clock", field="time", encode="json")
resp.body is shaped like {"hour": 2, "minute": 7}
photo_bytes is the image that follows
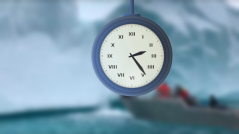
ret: {"hour": 2, "minute": 24}
